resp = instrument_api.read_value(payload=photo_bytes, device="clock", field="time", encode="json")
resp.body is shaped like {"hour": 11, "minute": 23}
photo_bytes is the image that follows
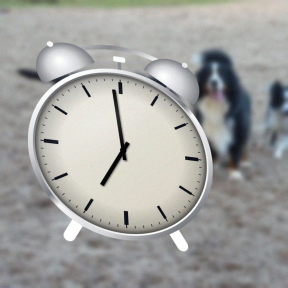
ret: {"hour": 6, "minute": 59}
